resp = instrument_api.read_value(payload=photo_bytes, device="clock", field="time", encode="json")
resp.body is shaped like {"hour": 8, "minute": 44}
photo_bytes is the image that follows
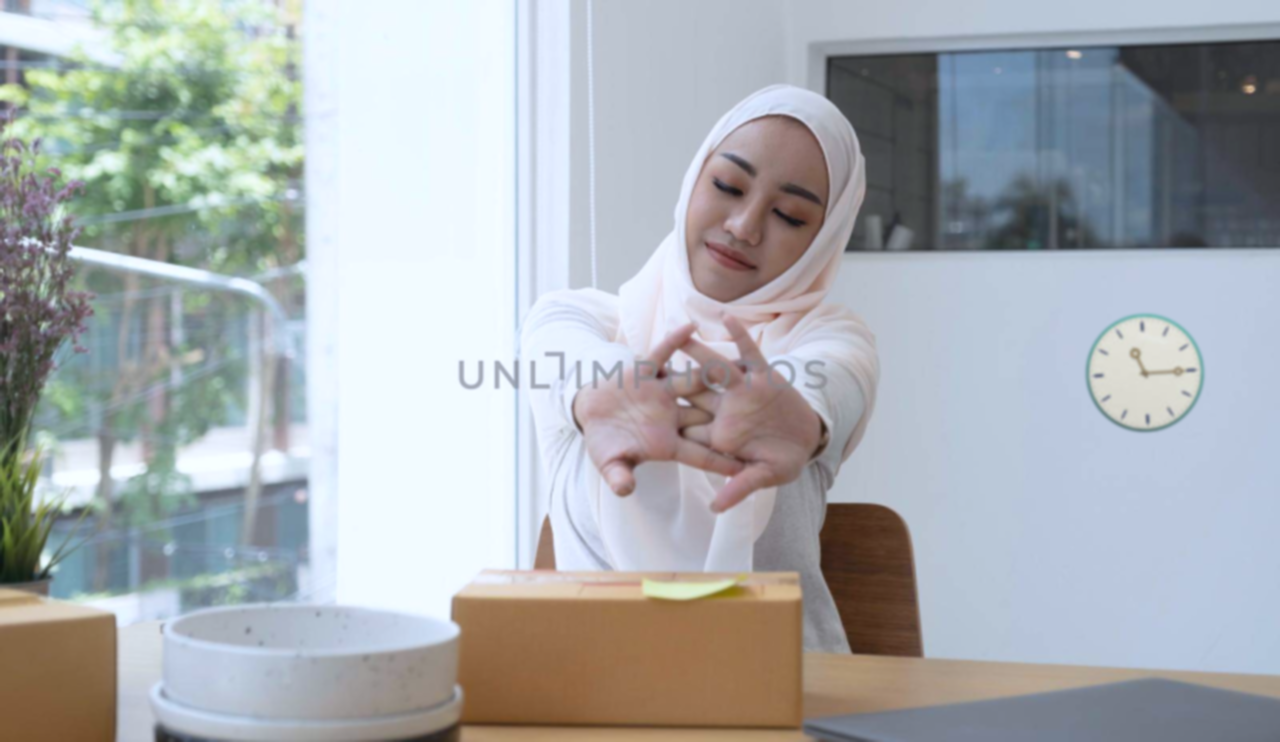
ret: {"hour": 11, "minute": 15}
